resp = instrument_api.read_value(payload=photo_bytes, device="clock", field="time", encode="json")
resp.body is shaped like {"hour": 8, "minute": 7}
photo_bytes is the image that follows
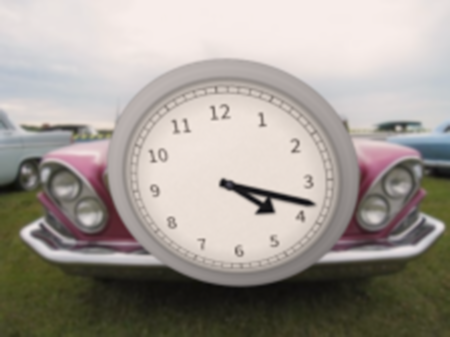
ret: {"hour": 4, "minute": 18}
